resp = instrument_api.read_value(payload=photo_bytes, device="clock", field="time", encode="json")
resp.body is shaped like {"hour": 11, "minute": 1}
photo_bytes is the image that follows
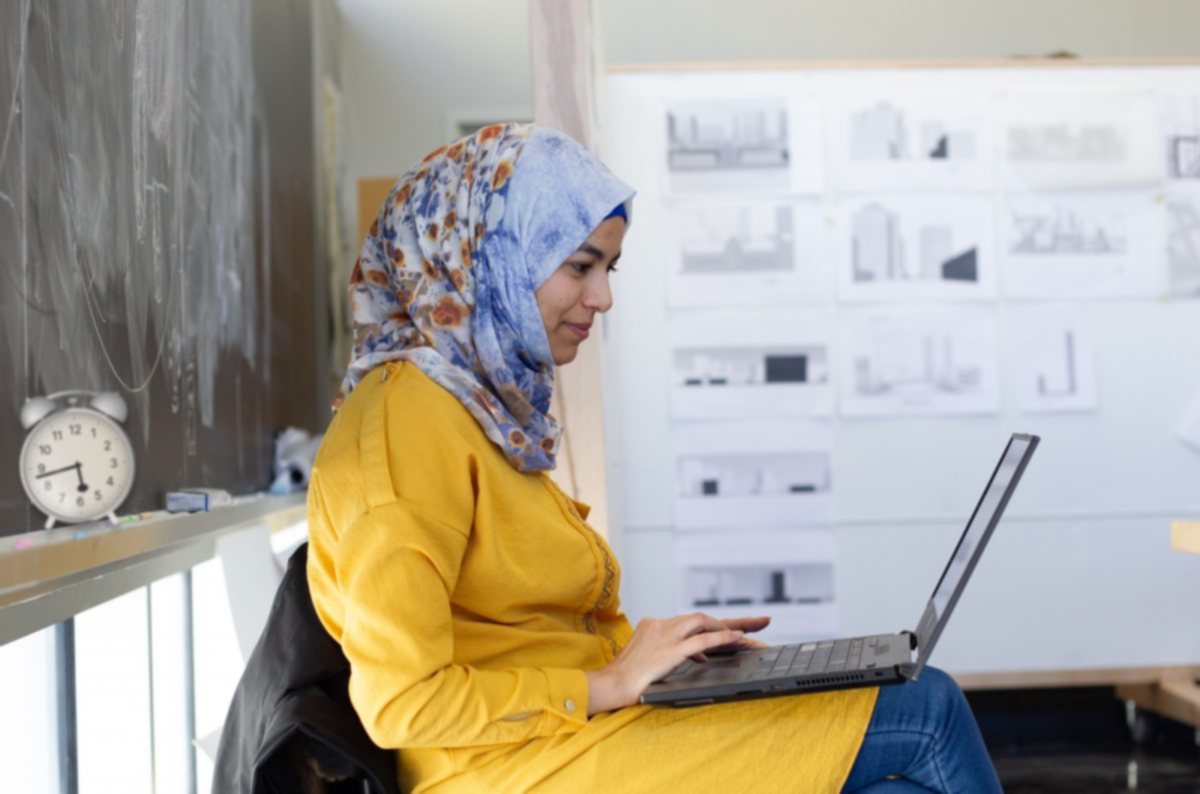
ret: {"hour": 5, "minute": 43}
